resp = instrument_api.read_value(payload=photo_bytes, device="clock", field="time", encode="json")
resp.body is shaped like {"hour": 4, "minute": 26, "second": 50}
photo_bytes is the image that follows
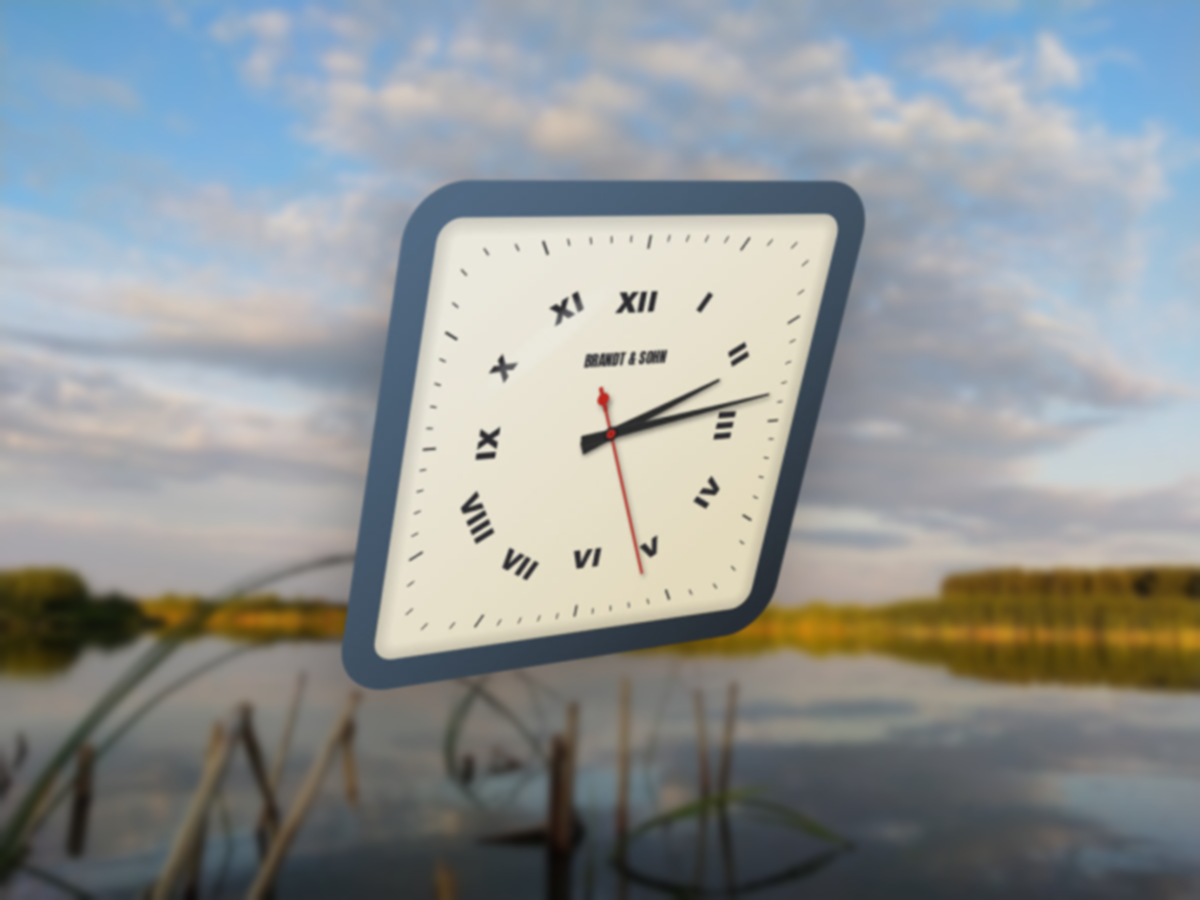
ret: {"hour": 2, "minute": 13, "second": 26}
